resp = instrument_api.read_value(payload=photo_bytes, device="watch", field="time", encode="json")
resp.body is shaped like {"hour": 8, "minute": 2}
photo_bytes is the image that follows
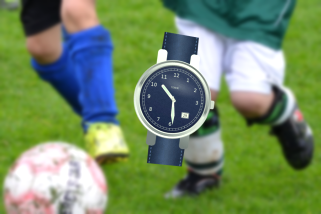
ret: {"hour": 10, "minute": 29}
